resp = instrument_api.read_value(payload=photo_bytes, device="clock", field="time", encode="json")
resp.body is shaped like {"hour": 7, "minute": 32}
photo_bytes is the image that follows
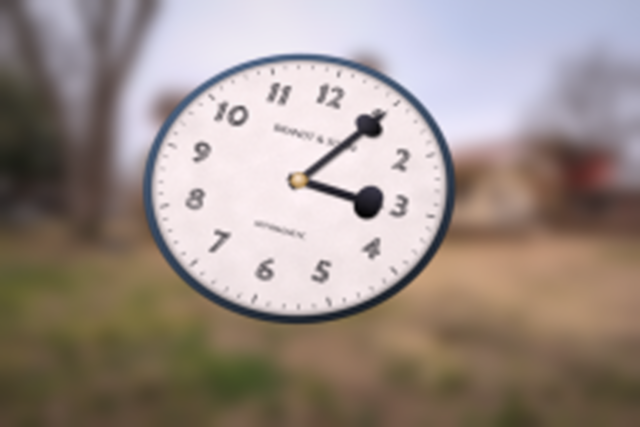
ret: {"hour": 3, "minute": 5}
